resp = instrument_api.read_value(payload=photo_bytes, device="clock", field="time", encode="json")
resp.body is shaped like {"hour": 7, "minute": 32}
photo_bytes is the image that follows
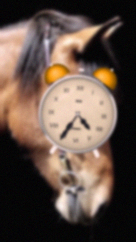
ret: {"hour": 4, "minute": 35}
